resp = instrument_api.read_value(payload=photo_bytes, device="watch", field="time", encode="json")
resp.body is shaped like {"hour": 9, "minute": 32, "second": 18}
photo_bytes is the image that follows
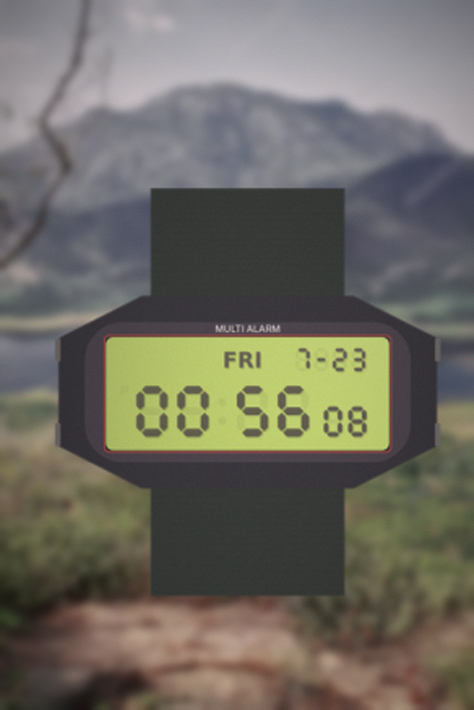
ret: {"hour": 0, "minute": 56, "second": 8}
